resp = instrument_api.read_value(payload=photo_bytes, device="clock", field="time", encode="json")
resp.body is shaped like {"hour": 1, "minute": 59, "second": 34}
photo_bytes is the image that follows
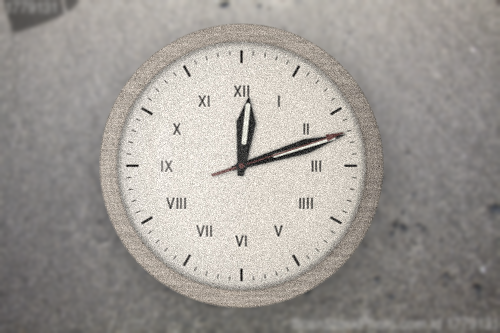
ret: {"hour": 12, "minute": 12, "second": 12}
